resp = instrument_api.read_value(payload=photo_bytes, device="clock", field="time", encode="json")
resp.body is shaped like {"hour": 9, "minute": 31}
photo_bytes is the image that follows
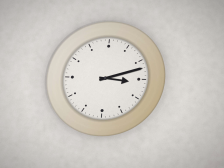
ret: {"hour": 3, "minute": 12}
